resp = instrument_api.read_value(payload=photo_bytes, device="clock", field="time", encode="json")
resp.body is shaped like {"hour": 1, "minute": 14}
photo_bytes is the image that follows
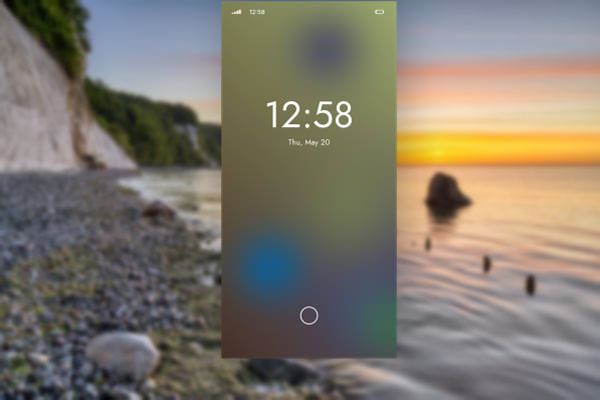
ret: {"hour": 12, "minute": 58}
